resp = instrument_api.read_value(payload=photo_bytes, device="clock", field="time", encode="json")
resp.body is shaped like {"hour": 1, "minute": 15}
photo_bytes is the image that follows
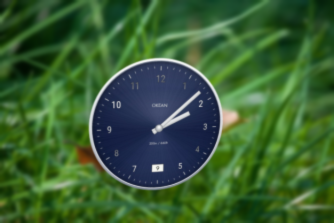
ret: {"hour": 2, "minute": 8}
